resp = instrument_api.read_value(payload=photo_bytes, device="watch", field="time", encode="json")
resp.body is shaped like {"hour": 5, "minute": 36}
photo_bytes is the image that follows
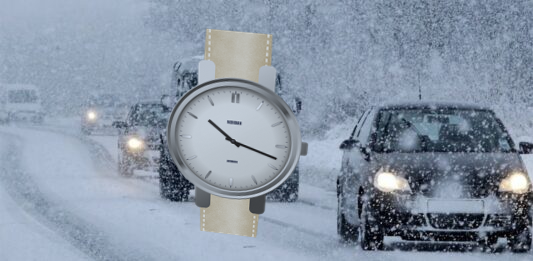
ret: {"hour": 10, "minute": 18}
